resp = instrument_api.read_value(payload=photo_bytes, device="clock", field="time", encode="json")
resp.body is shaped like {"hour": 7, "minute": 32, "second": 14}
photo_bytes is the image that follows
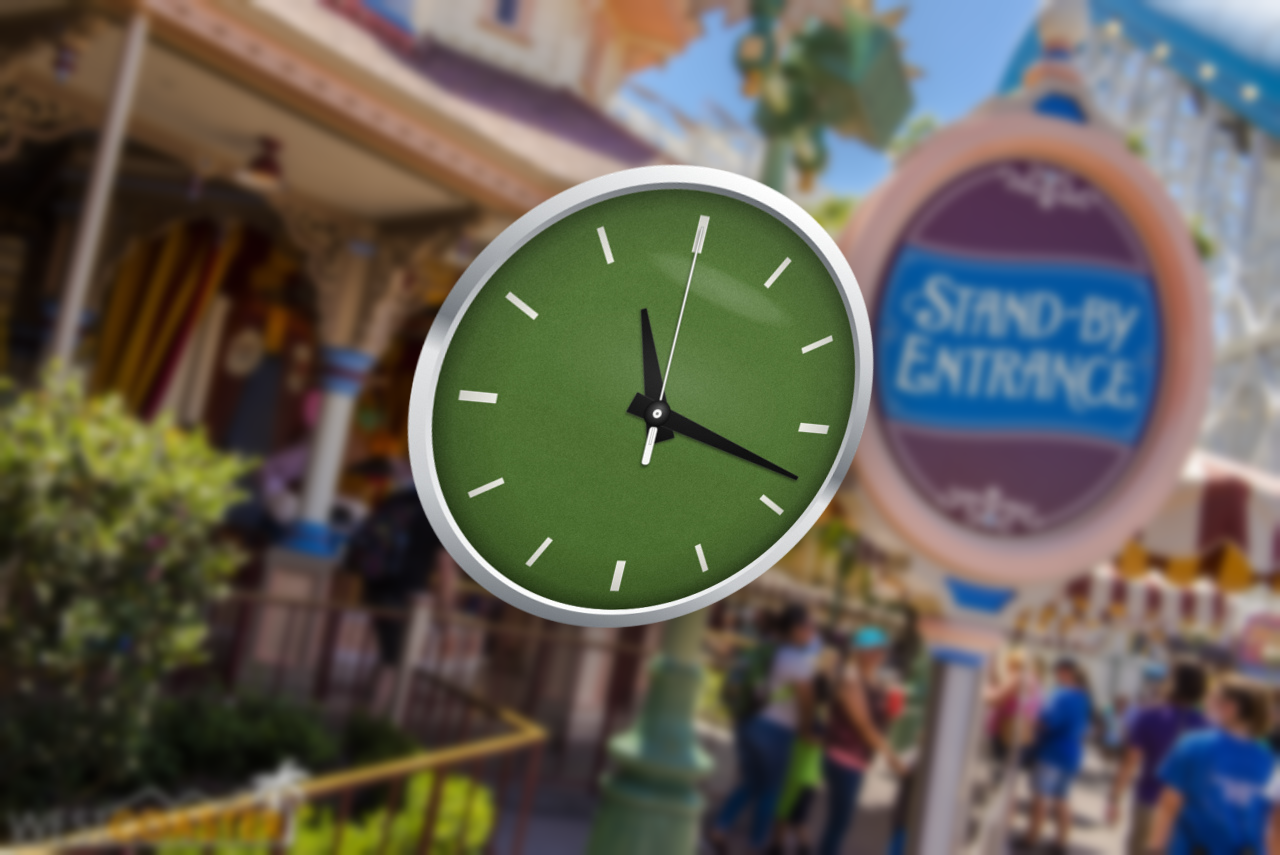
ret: {"hour": 11, "minute": 18, "second": 0}
